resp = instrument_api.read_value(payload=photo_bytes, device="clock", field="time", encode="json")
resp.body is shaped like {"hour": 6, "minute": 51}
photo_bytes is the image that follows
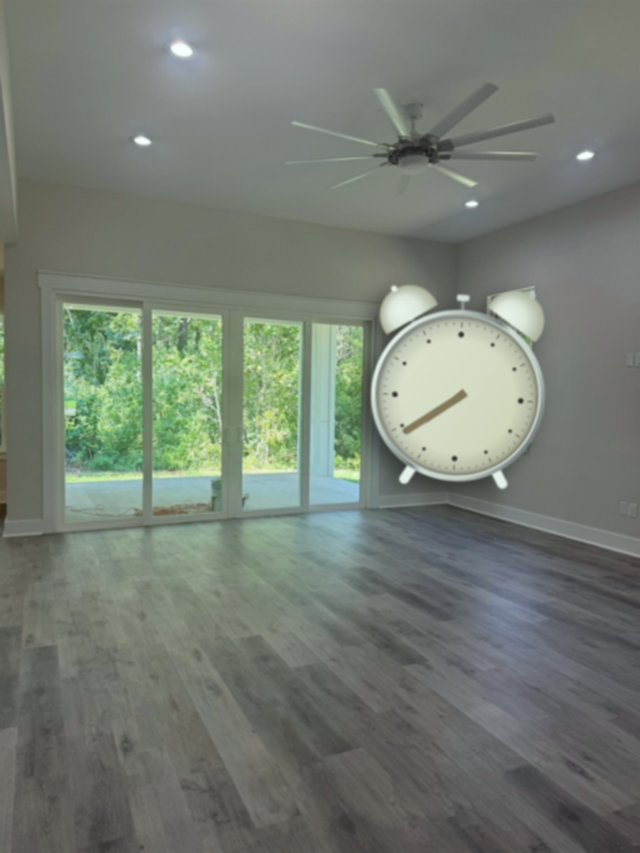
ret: {"hour": 7, "minute": 39}
